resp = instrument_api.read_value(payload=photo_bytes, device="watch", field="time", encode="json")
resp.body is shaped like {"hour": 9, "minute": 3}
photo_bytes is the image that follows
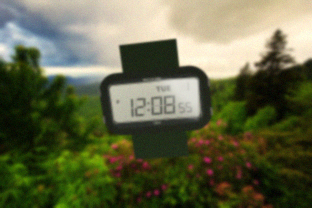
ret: {"hour": 12, "minute": 8}
